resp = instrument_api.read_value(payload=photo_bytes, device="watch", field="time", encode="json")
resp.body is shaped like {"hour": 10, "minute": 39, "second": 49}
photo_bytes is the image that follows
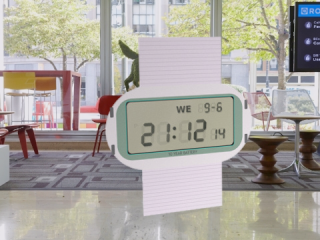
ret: {"hour": 21, "minute": 12, "second": 14}
